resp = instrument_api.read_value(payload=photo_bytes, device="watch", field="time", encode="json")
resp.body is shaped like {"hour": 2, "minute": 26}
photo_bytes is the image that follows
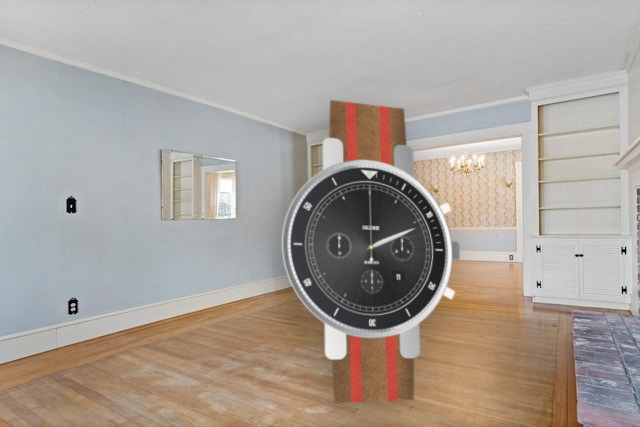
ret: {"hour": 2, "minute": 11}
